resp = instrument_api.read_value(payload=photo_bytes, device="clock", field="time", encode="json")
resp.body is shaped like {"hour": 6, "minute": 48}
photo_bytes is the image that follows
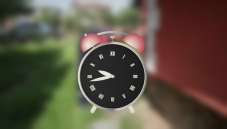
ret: {"hour": 9, "minute": 43}
